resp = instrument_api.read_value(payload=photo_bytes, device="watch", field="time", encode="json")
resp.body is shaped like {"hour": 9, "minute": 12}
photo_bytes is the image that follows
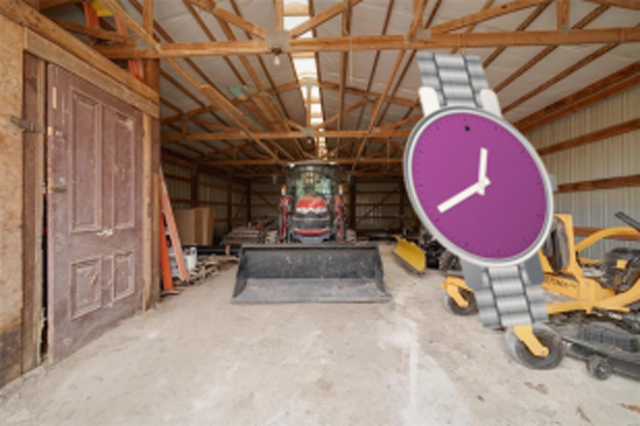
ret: {"hour": 12, "minute": 41}
